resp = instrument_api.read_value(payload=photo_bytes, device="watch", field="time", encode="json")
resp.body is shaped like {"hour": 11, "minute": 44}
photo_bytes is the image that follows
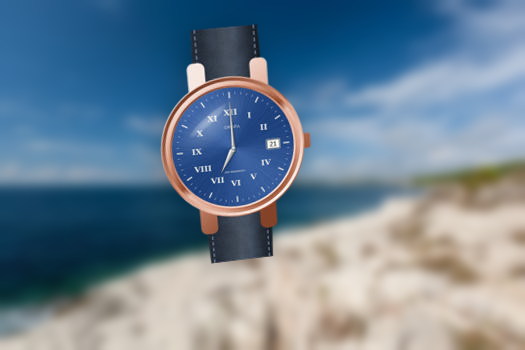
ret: {"hour": 7, "minute": 0}
